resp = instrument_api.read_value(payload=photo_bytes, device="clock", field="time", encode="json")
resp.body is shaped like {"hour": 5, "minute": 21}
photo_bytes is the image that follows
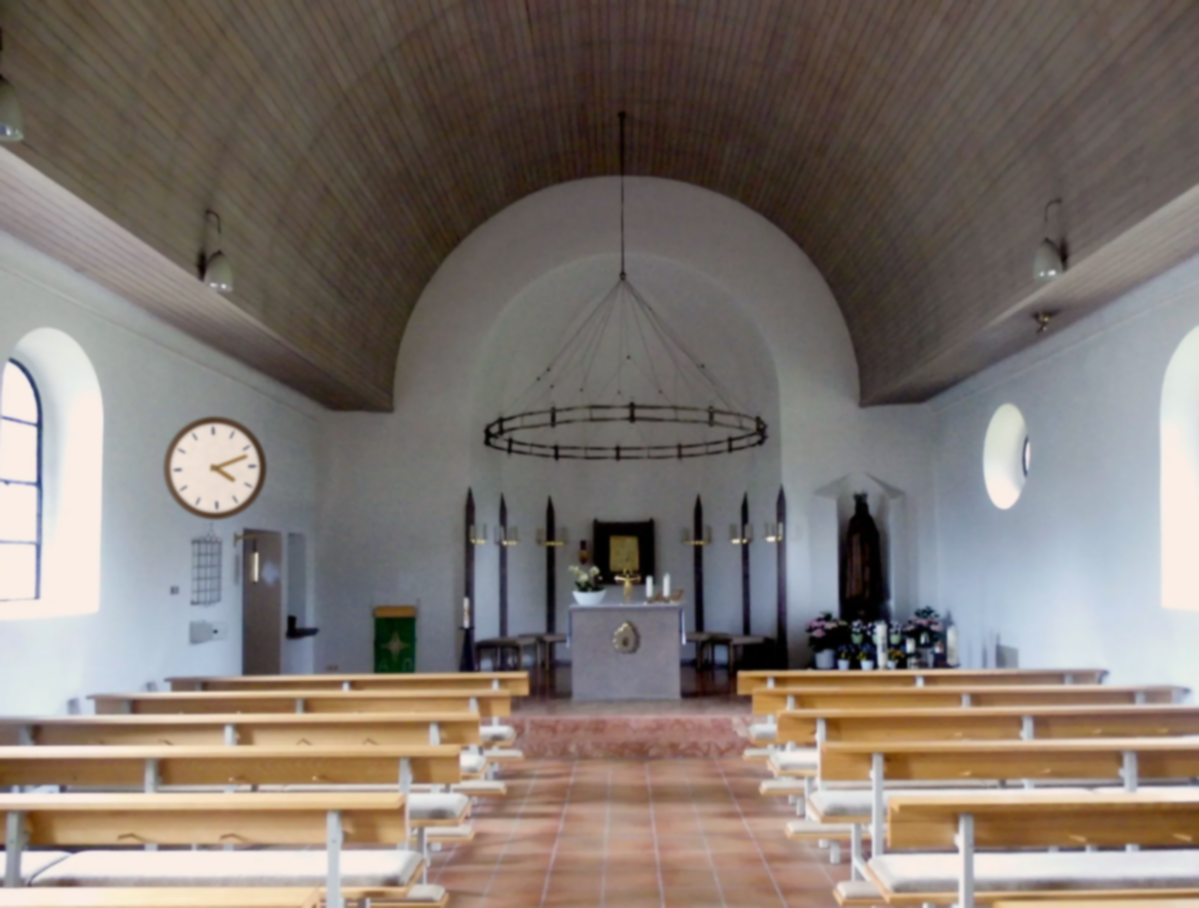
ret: {"hour": 4, "minute": 12}
